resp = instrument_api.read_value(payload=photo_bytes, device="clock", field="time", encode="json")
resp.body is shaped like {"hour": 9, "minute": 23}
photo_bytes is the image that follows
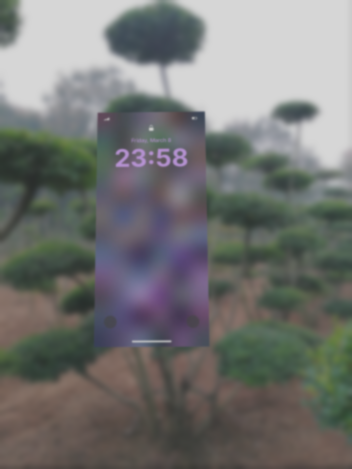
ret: {"hour": 23, "minute": 58}
